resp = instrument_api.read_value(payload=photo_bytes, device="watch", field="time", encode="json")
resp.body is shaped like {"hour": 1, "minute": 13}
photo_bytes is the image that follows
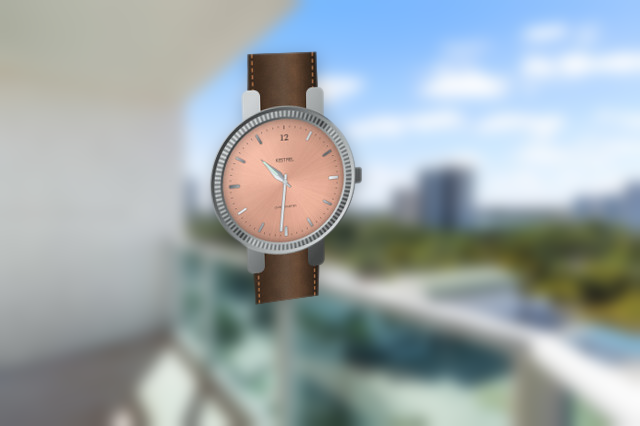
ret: {"hour": 10, "minute": 31}
